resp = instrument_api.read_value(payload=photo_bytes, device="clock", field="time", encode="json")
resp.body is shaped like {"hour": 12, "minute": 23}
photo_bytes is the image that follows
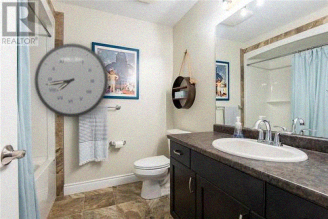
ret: {"hour": 7, "minute": 43}
